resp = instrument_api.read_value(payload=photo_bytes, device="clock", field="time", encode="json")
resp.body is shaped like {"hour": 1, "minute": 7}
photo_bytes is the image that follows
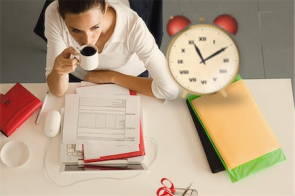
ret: {"hour": 11, "minute": 10}
